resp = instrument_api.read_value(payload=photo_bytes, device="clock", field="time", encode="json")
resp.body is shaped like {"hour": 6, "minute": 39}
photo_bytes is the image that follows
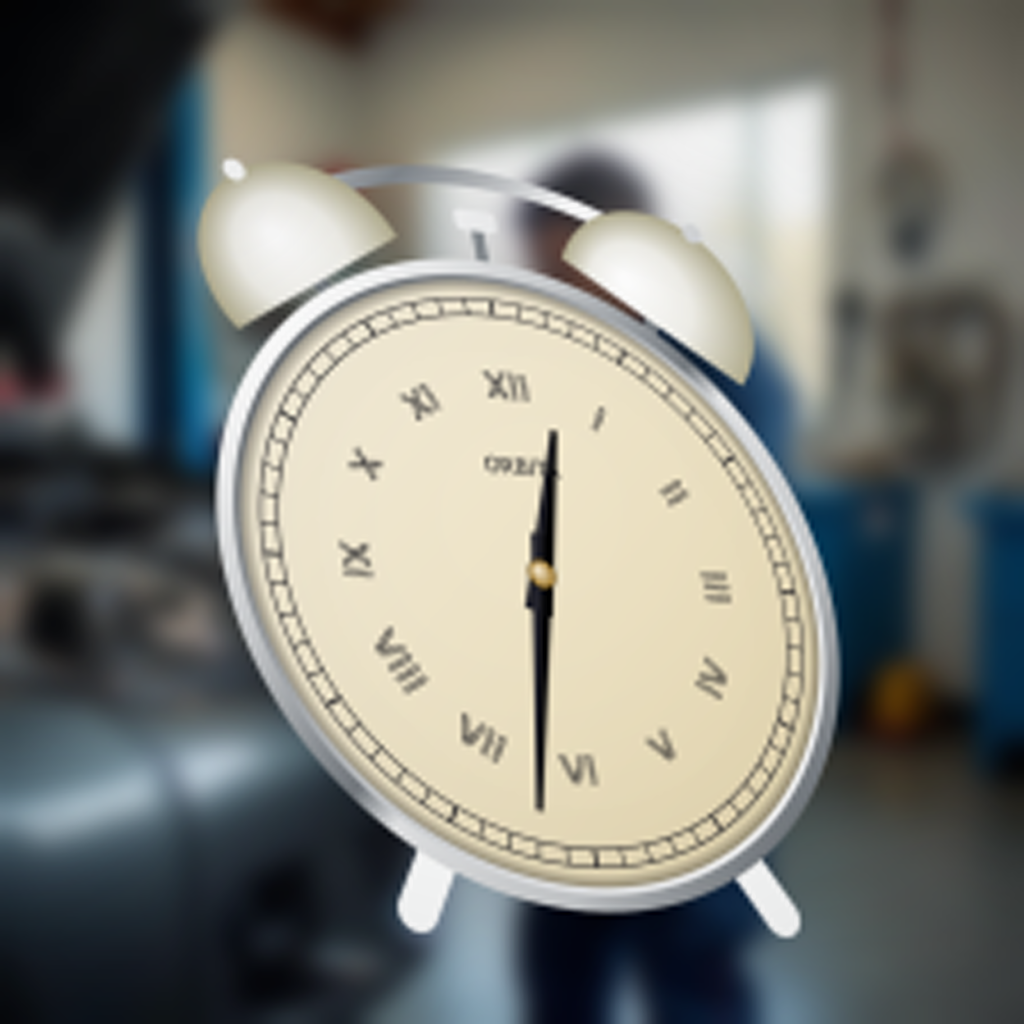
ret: {"hour": 12, "minute": 32}
